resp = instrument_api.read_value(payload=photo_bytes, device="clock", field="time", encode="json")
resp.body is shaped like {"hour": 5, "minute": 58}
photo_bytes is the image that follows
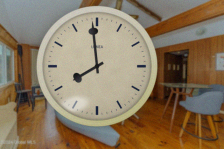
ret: {"hour": 7, "minute": 59}
